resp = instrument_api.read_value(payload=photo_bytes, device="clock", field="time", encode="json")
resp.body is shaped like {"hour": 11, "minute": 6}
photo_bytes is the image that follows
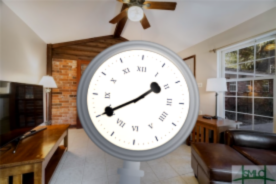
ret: {"hour": 1, "minute": 40}
